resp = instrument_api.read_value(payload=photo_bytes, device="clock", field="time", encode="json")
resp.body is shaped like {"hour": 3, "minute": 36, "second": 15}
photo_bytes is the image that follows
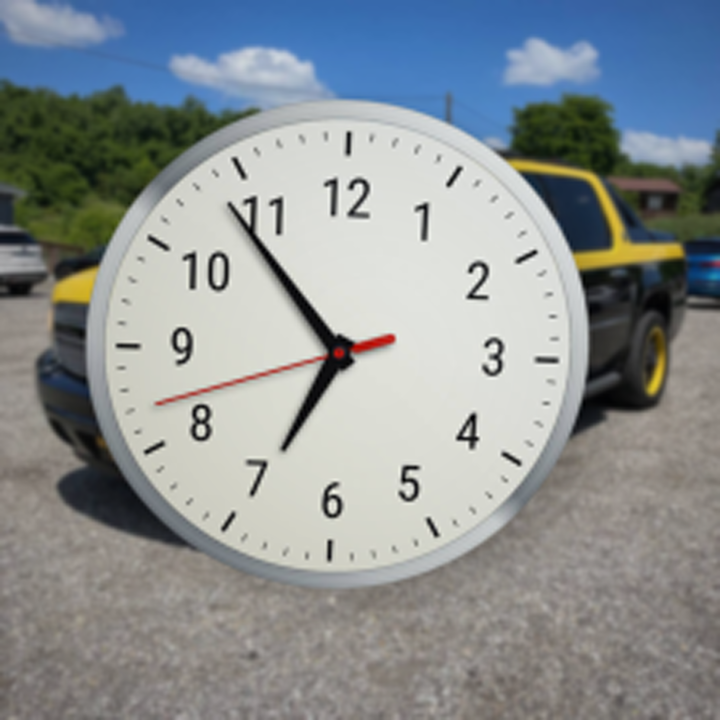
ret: {"hour": 6, "minute": 53, "second": 42}
